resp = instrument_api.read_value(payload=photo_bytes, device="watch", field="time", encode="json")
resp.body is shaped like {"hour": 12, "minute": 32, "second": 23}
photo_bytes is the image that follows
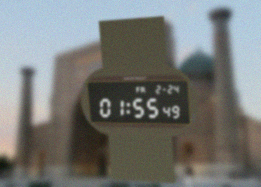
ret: {"hour": 1, "minute": 55, "second": 49}
